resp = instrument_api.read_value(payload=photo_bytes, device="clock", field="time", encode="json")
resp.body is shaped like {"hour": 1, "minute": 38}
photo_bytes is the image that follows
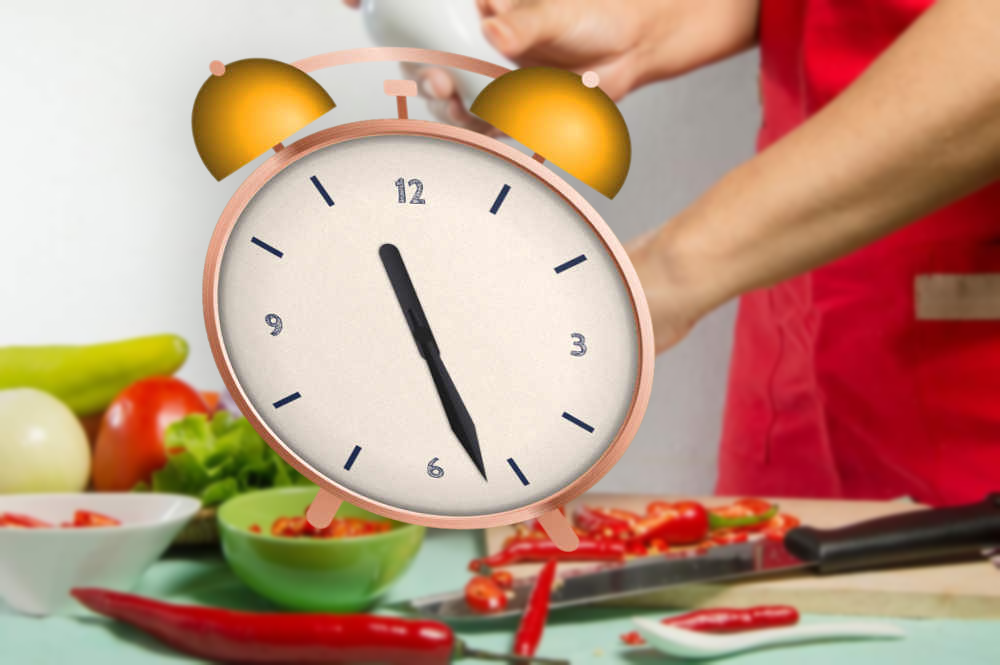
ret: {"hour": 11, "minute": 27}
